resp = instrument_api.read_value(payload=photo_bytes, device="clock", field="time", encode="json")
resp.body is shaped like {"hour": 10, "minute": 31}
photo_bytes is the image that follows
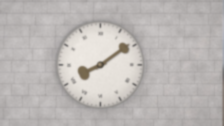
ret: {"hour": 8, "minute": 9}
